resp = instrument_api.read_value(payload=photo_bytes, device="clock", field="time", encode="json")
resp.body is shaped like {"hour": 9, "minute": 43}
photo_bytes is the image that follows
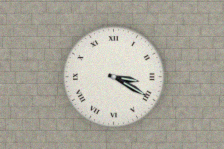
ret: {"hour": 3, "minute": 20}
